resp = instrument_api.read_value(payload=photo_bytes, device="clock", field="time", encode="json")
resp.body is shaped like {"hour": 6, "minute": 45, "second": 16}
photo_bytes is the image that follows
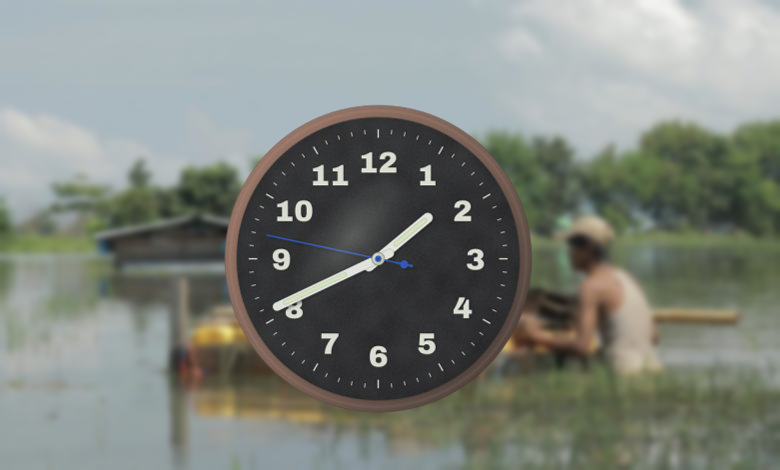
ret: {"hour": 1, "minute": 40, "second": 47}
